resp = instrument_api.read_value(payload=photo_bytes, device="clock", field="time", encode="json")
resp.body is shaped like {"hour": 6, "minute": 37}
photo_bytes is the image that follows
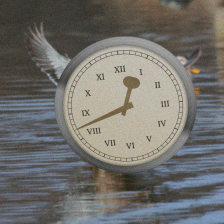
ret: {"hour": 12, "minute": 42}
